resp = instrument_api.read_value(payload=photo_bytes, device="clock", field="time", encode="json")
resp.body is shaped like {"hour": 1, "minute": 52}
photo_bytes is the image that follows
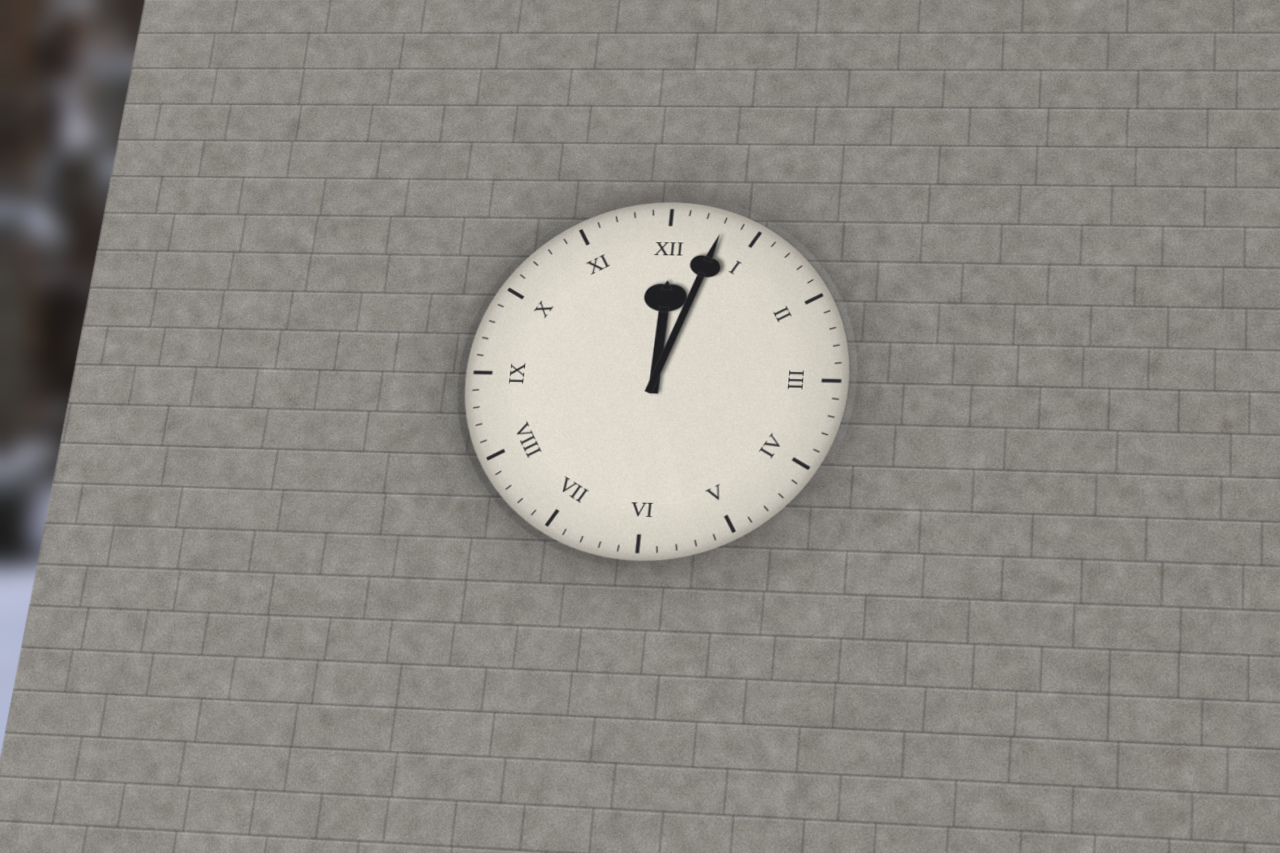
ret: {"hour": 12, "minute": 3}
